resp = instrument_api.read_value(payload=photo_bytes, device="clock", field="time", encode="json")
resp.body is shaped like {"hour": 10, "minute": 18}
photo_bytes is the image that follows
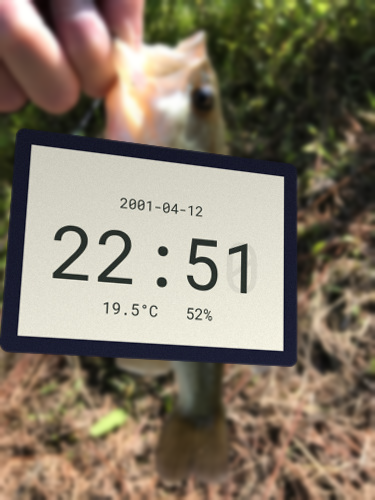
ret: {"hour": 22, "minute": 51}
